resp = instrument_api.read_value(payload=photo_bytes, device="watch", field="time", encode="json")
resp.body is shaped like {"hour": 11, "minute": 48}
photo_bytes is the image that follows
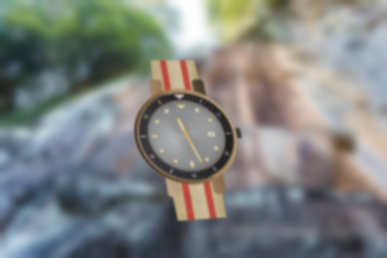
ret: {"hour": 11, "minute": 27}
